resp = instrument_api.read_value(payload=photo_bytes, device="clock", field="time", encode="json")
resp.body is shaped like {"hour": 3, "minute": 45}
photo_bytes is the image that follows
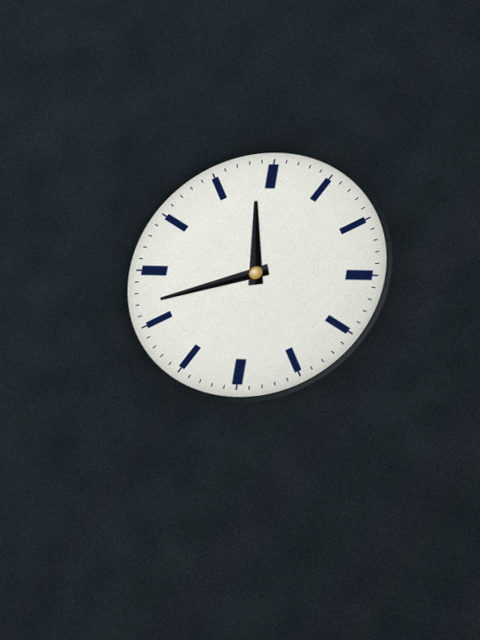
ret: {"hour": 11, "minute": 42}
